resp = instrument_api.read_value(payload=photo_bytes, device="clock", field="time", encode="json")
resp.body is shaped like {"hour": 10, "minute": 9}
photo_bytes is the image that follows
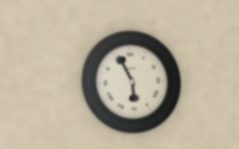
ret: {"hour": 5, "minute": 56}
